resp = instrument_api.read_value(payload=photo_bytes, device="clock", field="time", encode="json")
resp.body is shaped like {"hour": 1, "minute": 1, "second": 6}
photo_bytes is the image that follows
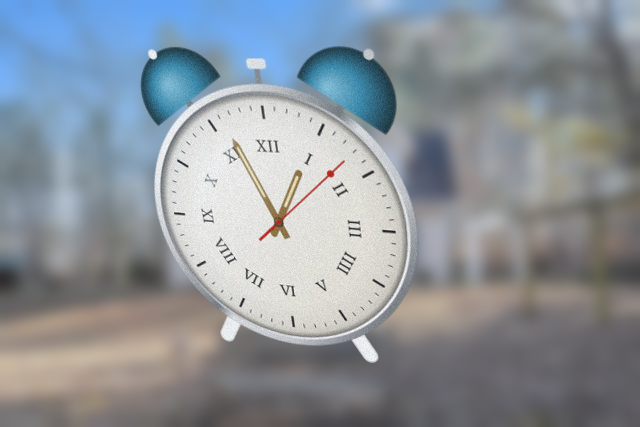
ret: {"hour": 12, "minute": 56, "second": 8}
